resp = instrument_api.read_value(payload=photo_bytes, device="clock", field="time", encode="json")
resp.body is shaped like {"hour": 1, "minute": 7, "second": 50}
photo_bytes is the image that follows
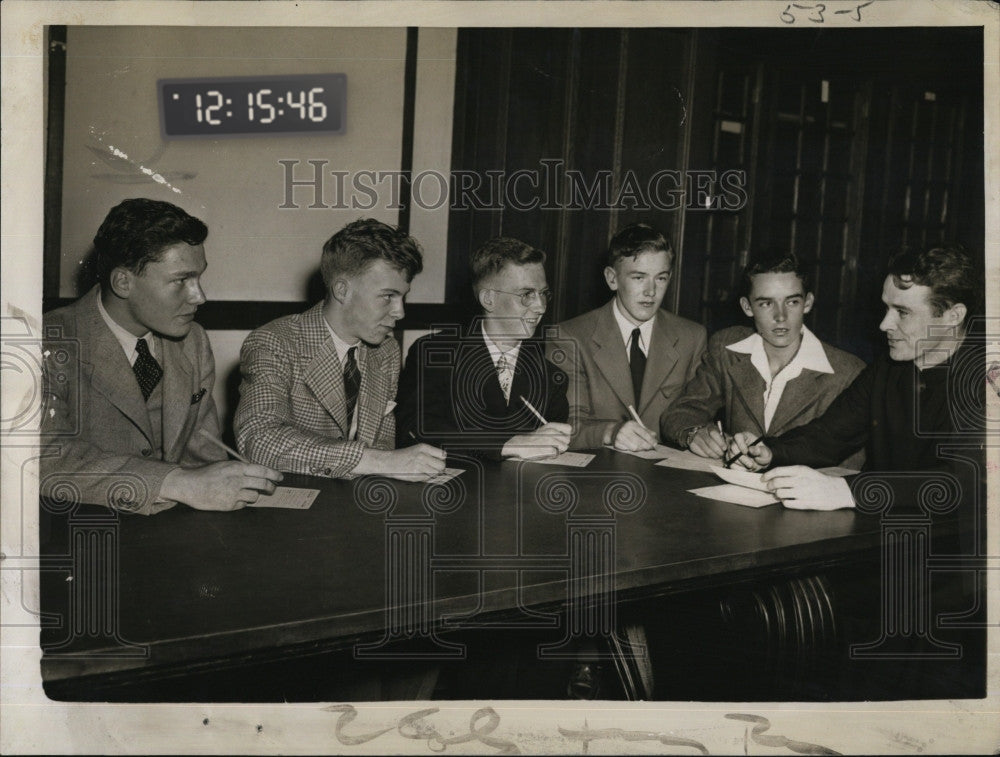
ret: {"hour": 12, "minute": 15, "second": 46}
